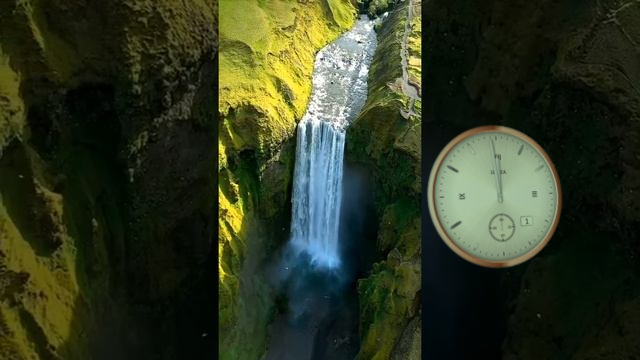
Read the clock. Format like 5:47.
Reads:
11:59
